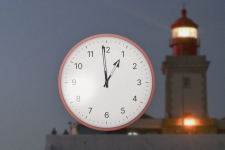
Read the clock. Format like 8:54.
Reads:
12:59
